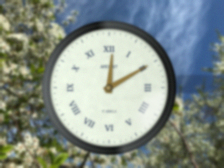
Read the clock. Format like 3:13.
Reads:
12:10
